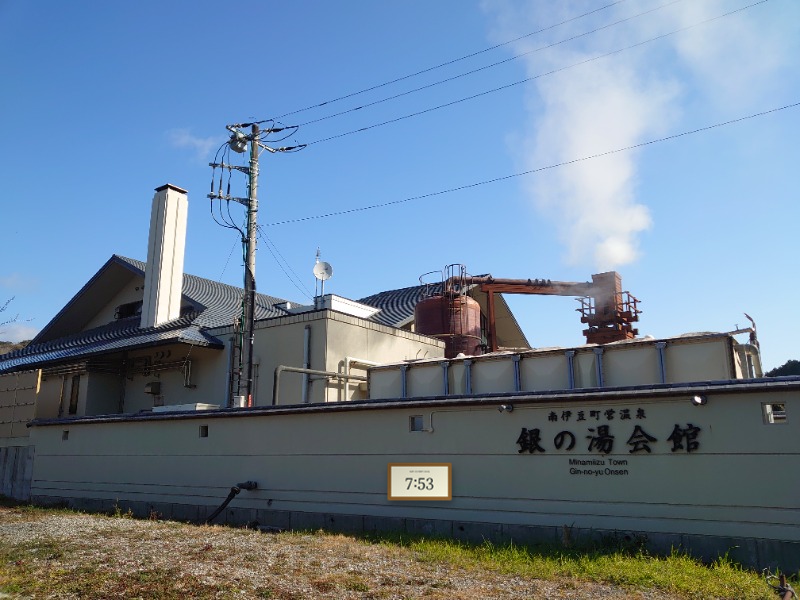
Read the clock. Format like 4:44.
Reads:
7:53
